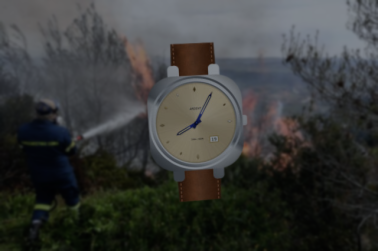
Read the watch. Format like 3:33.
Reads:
8:05
